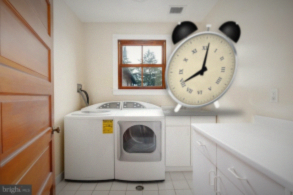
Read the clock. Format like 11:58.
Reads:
8:01
